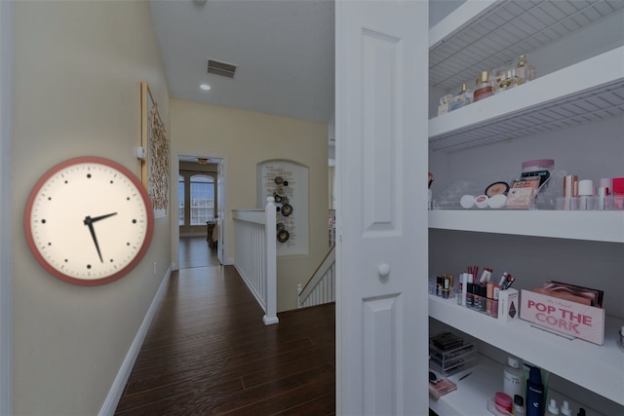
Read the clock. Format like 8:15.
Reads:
2:27
